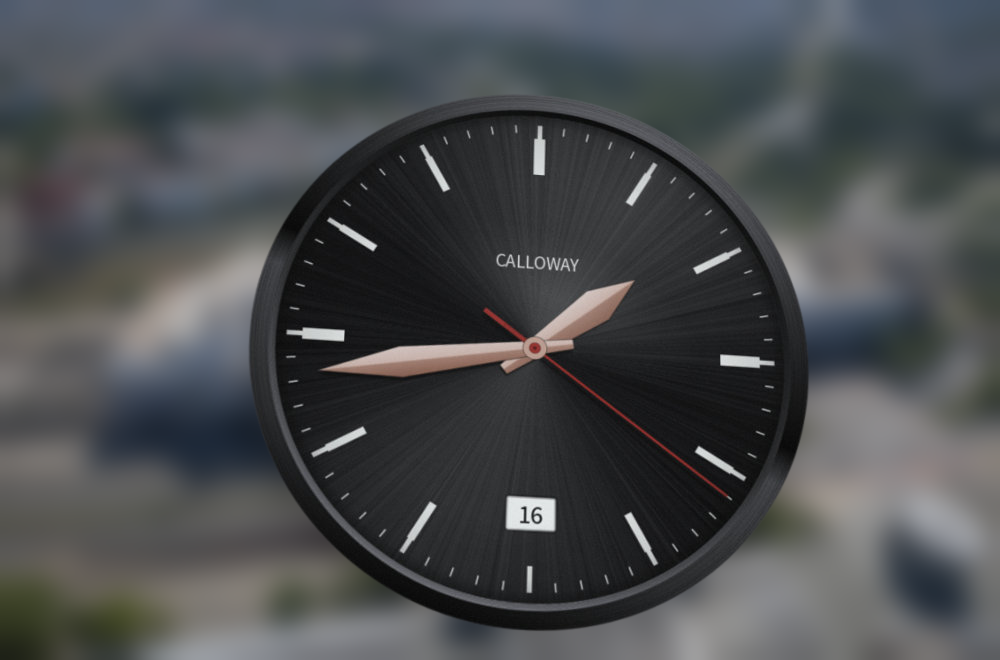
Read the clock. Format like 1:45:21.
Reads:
1:43:21
